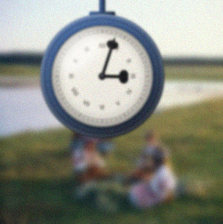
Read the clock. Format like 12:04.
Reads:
3:03
